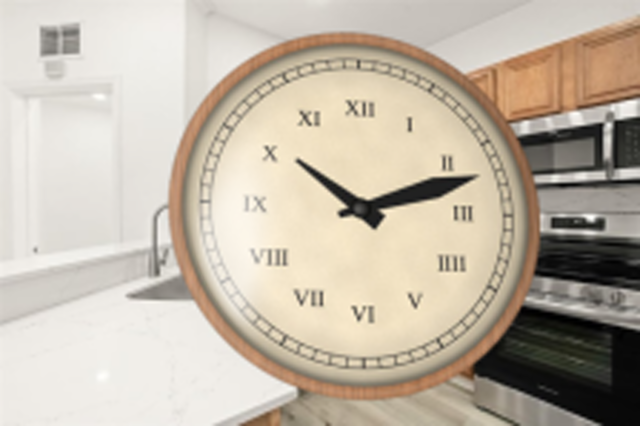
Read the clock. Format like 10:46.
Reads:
10:12
